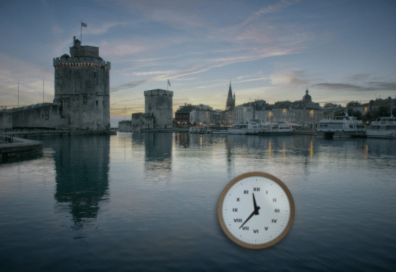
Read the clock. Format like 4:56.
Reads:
11:37
